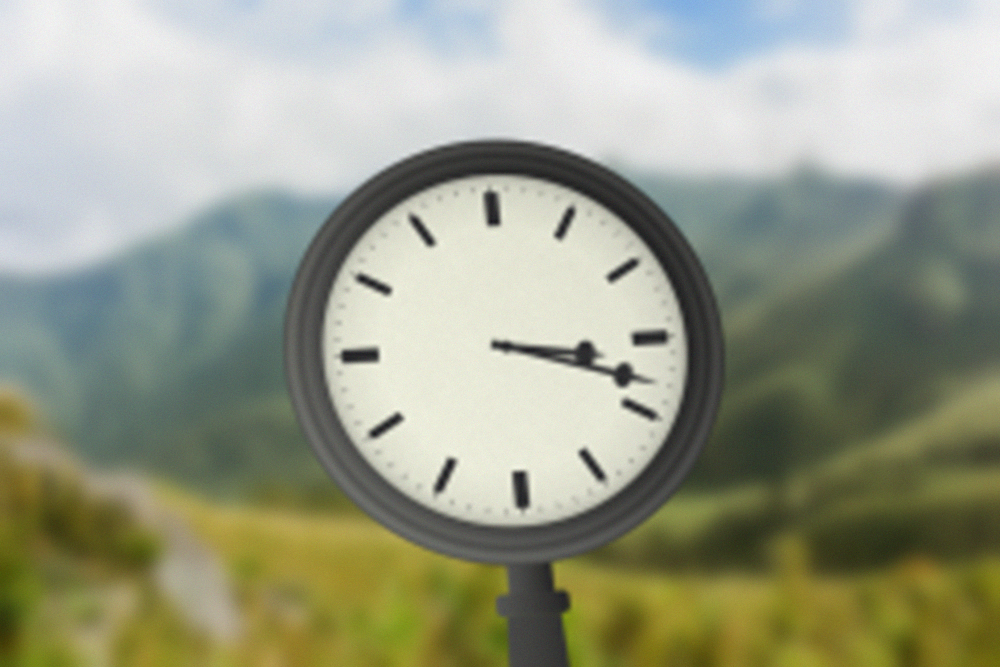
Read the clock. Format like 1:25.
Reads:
3:18
